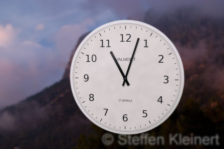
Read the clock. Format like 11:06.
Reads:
11:03
